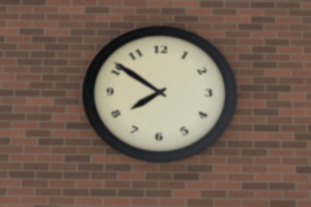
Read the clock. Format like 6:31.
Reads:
7:51
